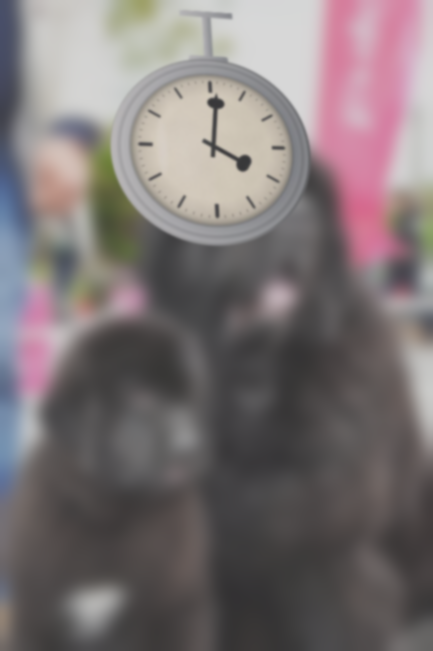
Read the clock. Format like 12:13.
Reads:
4:01
